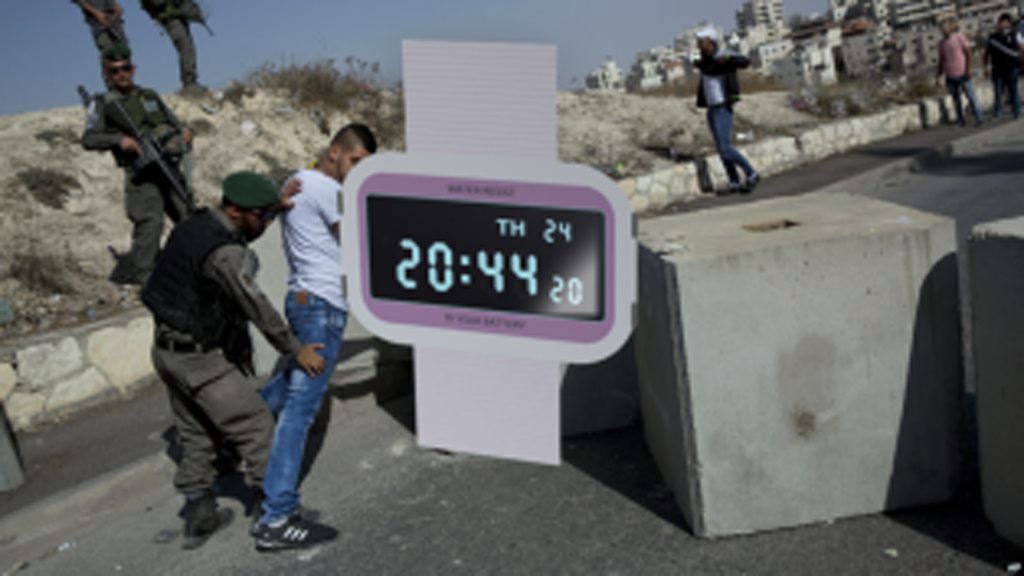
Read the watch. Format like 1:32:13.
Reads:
20:44:20
